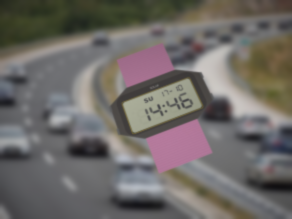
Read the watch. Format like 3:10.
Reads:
14:46
